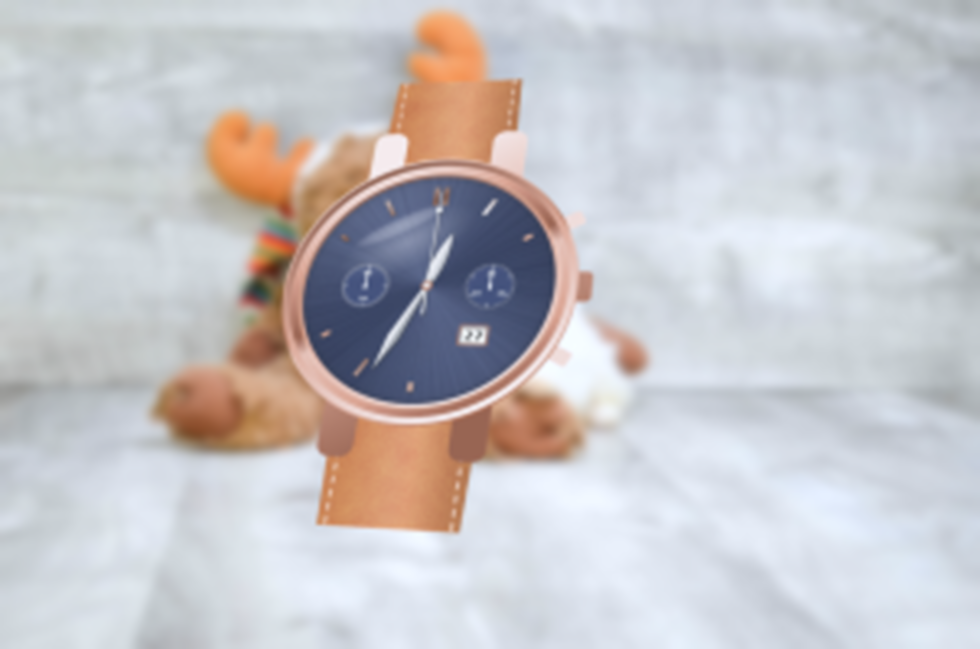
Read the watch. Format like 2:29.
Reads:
12:34
